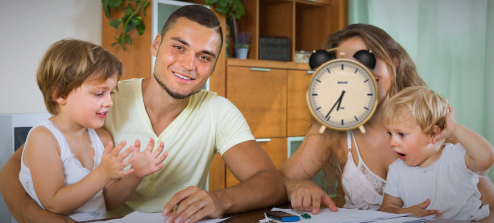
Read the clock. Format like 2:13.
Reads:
6:36
